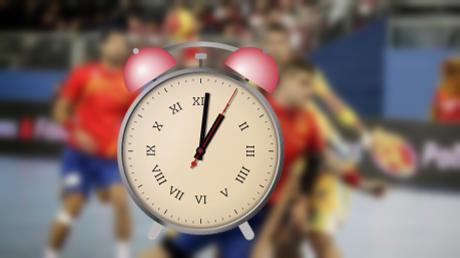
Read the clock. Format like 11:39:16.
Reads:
1:01:05
